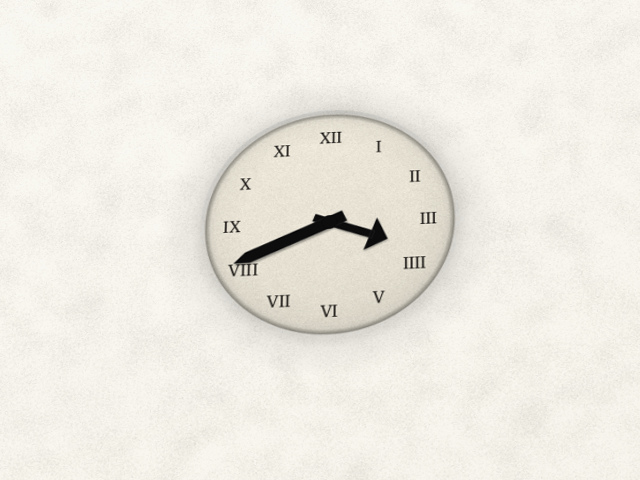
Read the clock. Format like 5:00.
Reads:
3:41
